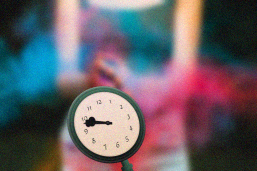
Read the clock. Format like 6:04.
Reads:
9:48
